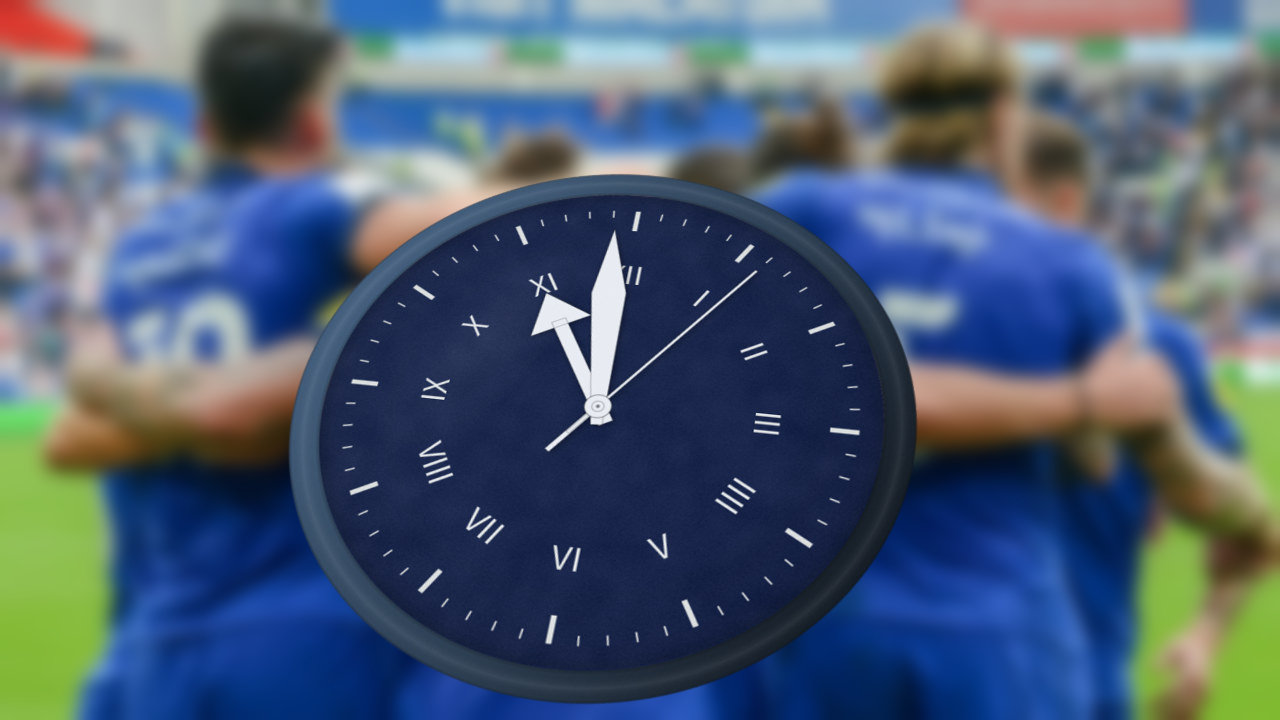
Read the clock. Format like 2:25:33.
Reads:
10:59:06
